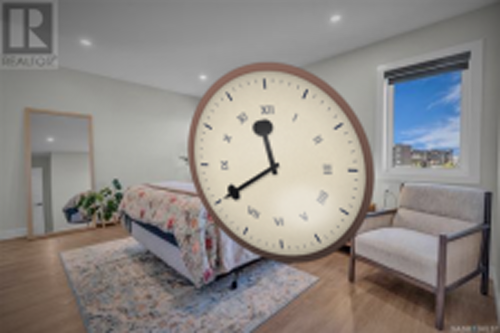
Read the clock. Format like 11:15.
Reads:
11:40
